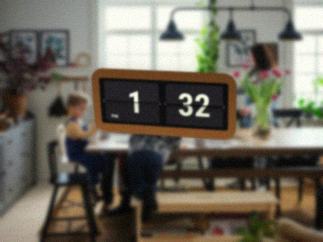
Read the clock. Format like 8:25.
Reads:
1:32
